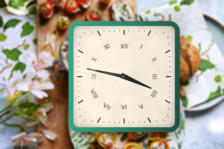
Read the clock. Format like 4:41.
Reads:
3:47
